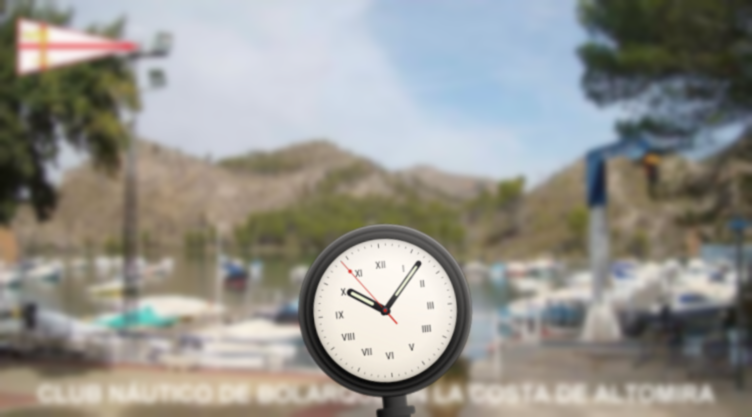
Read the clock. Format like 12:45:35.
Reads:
10:06:54
